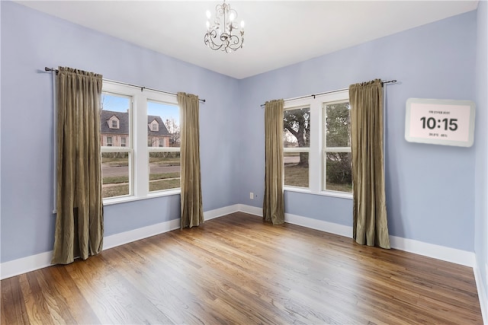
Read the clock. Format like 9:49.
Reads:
10:15
